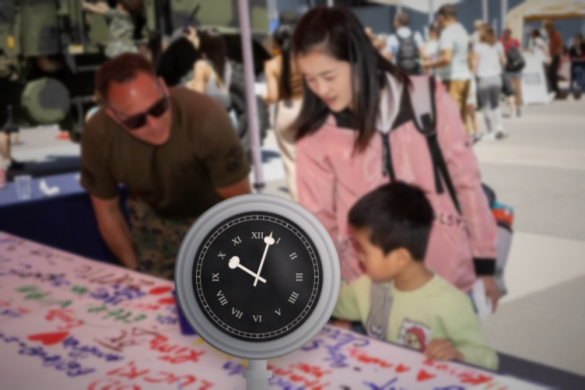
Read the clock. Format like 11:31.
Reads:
10:03
